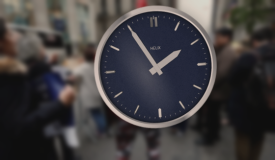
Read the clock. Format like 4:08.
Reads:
1:55
